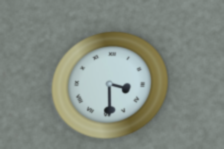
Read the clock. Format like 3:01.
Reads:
3:29
